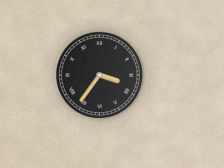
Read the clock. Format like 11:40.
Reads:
3:36
